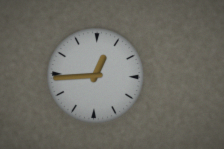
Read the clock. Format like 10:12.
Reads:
12:44
